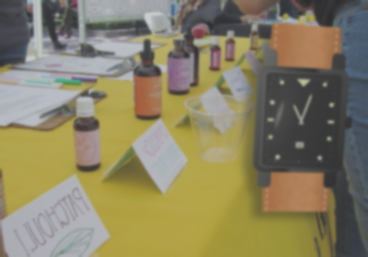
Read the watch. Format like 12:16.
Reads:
11:03
